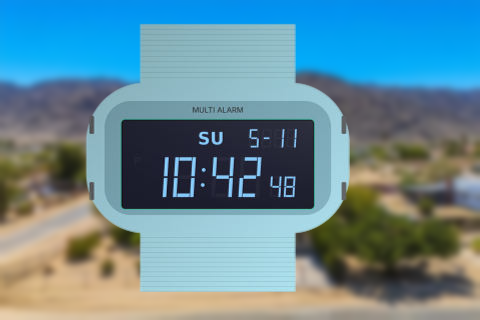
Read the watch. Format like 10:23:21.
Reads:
10:42:48
